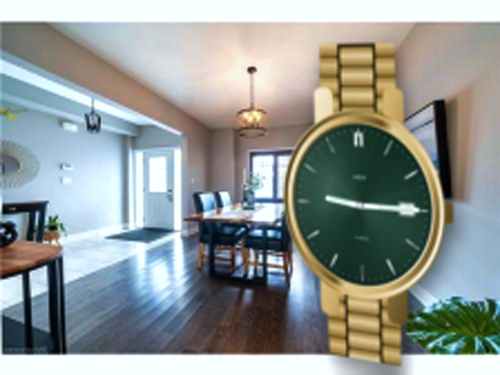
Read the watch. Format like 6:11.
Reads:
9:15
